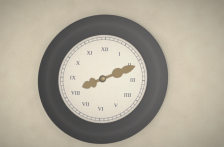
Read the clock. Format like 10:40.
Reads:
8:11
